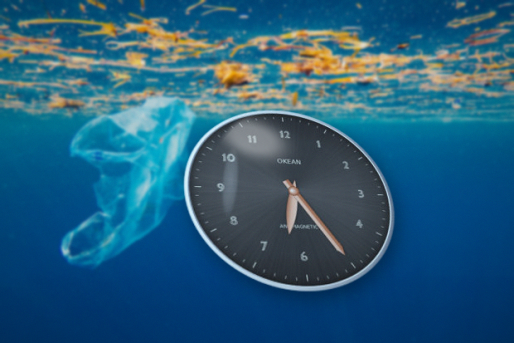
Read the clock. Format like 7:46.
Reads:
6:25
